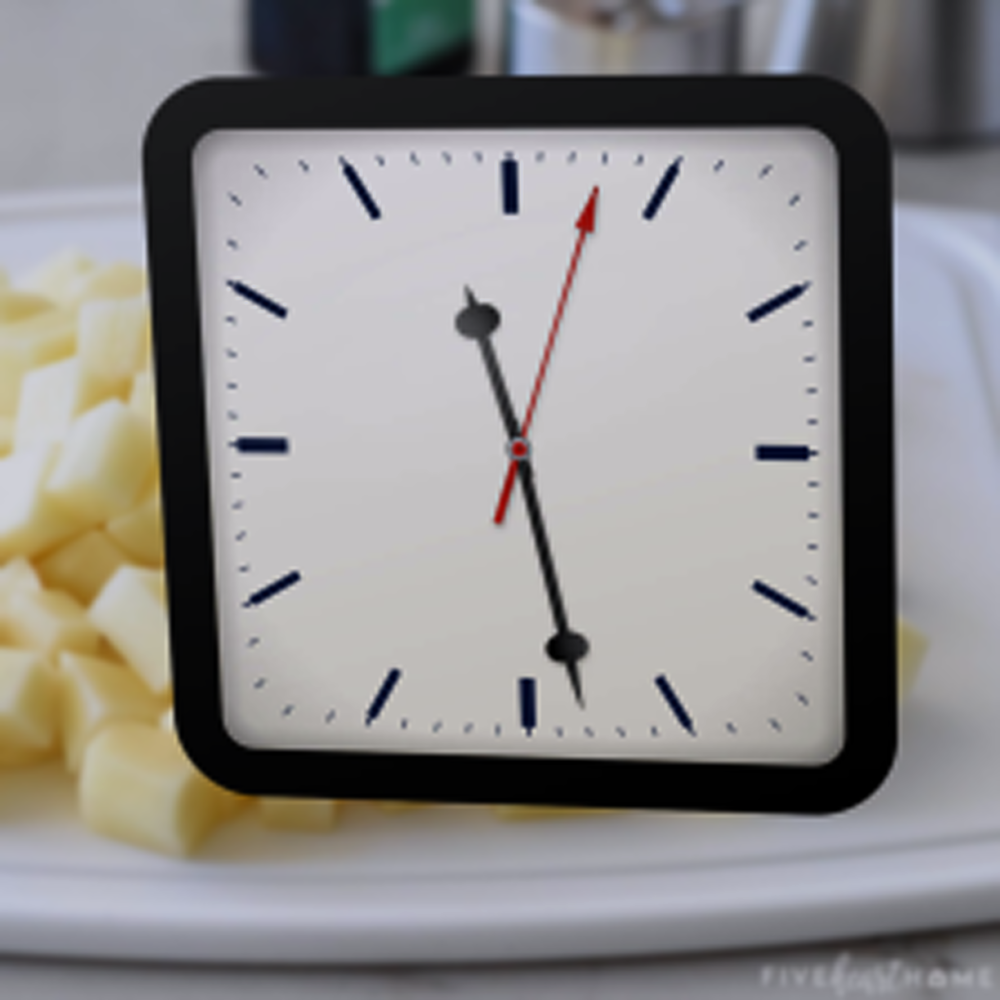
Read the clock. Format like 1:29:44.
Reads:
11:28:03
